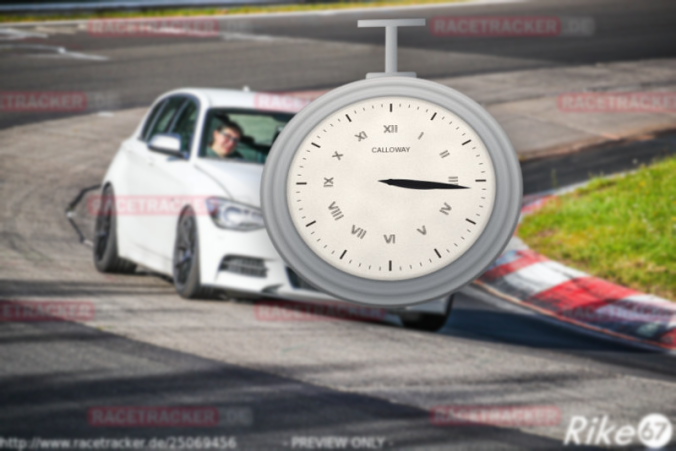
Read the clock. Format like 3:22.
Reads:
3:16
